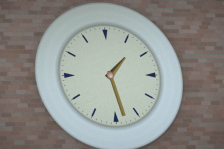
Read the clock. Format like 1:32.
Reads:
1:28
